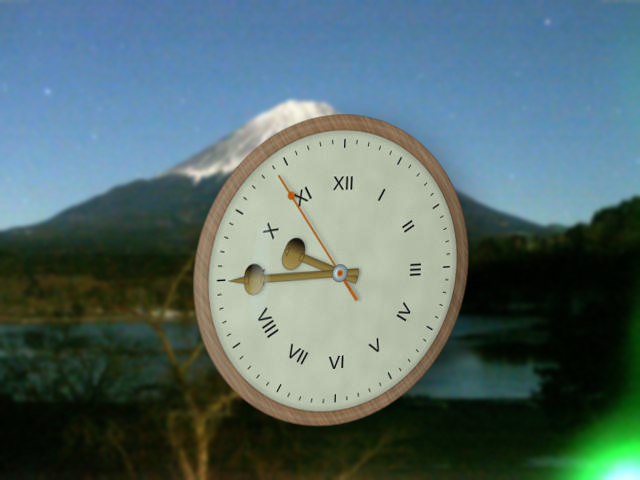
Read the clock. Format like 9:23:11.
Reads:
9:44:54
